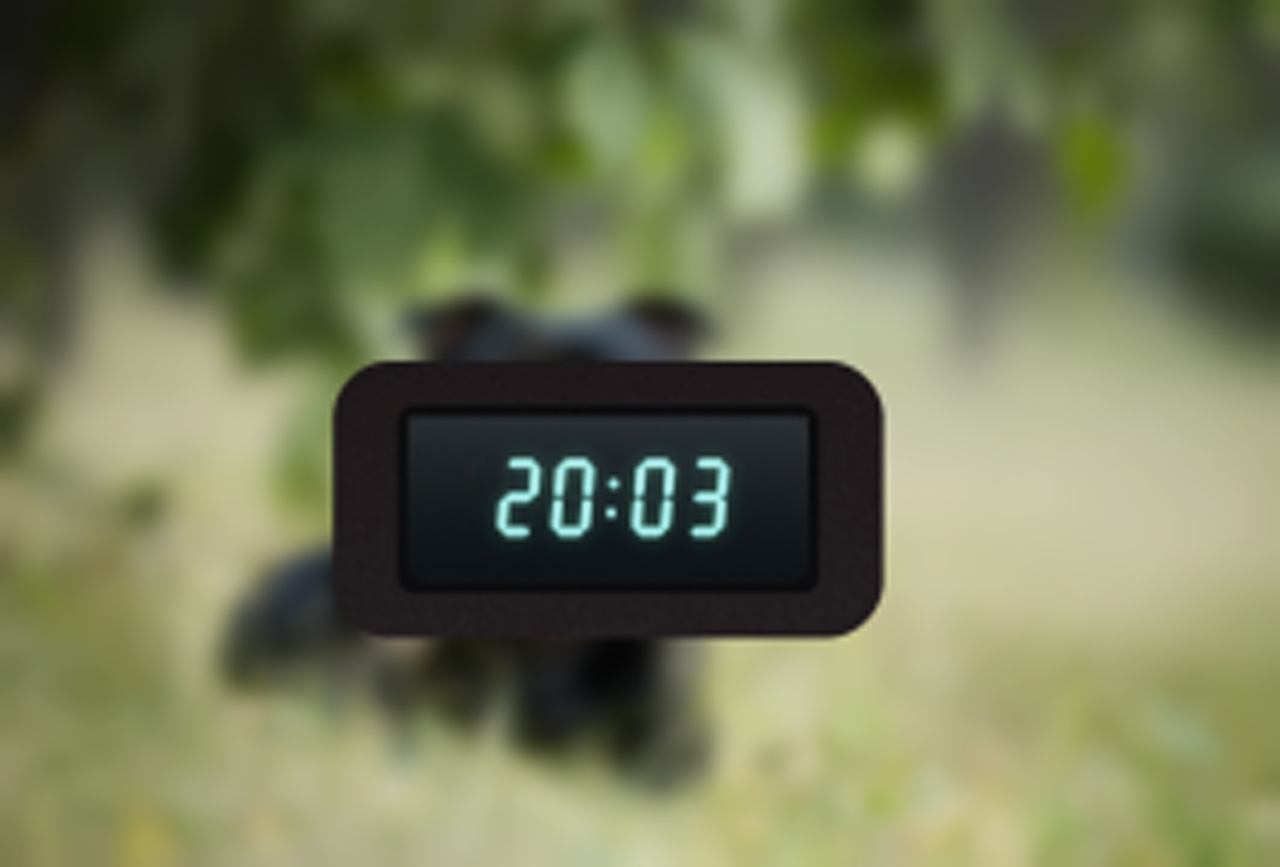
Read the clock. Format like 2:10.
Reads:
20:03
